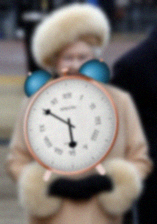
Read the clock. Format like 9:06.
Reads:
5:51
